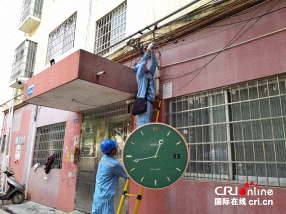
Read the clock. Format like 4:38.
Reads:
12:43
